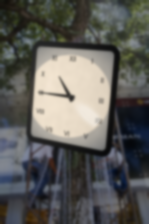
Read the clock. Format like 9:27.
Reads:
10:45
